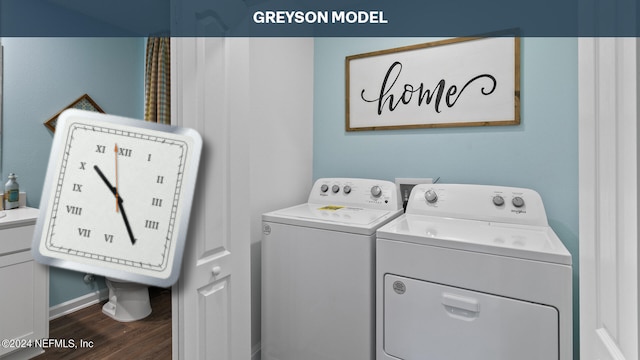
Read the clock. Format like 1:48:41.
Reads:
10:24:58
